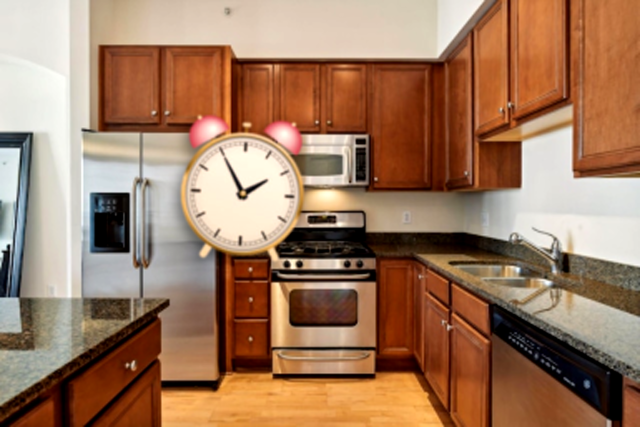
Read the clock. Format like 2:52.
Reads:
1:55
